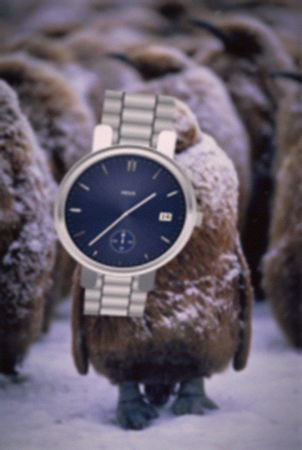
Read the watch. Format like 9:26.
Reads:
1:37
